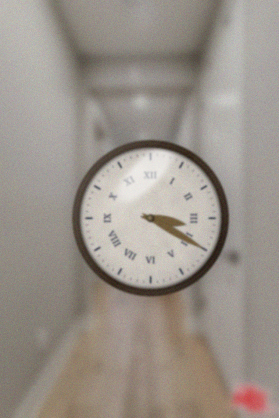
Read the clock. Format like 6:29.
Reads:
3:20
